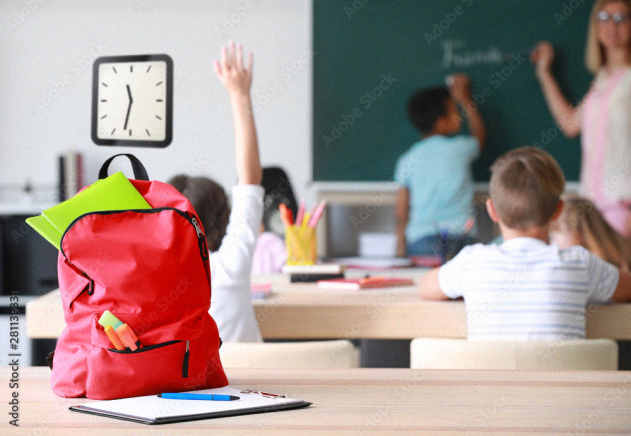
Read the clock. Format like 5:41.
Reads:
11:32
